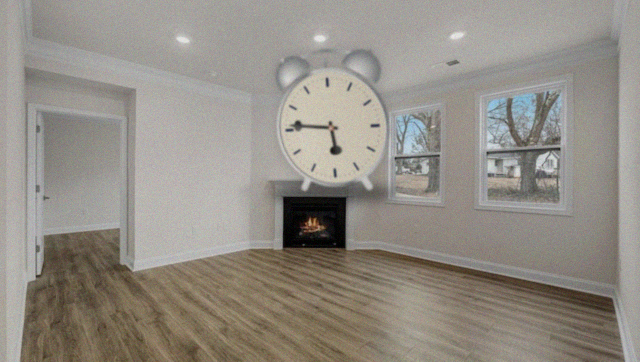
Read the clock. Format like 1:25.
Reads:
5:46
